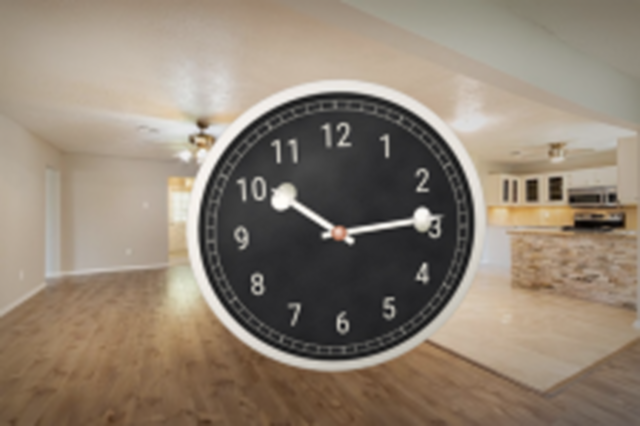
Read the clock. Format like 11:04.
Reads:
10:14
